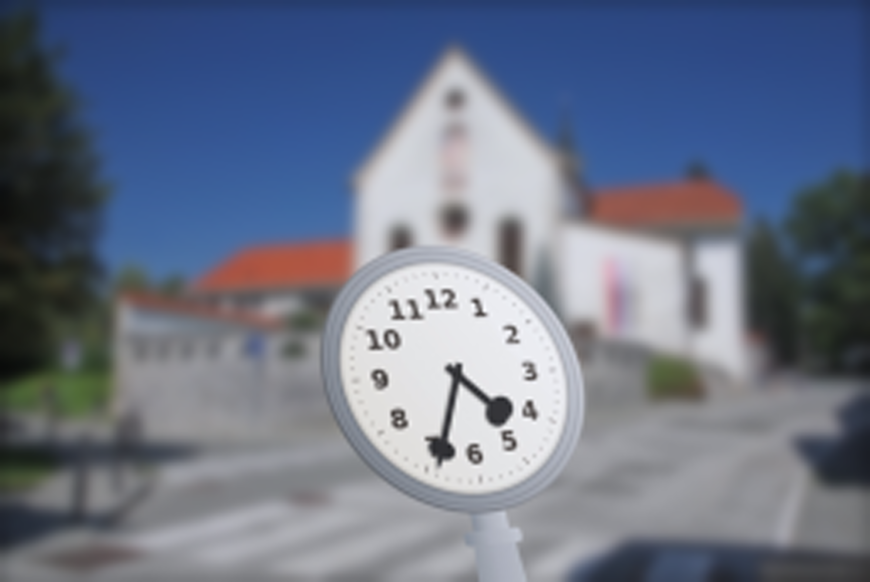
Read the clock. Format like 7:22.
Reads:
4:34
